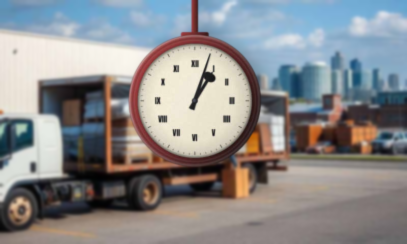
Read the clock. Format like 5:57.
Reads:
1:03
